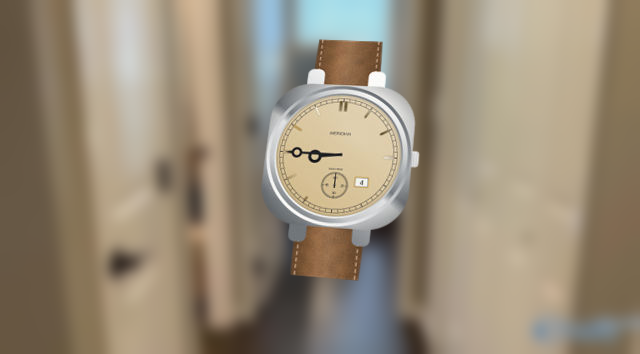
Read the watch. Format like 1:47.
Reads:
8:45
